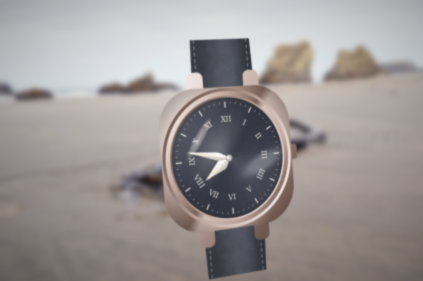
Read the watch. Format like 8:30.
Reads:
7:47
